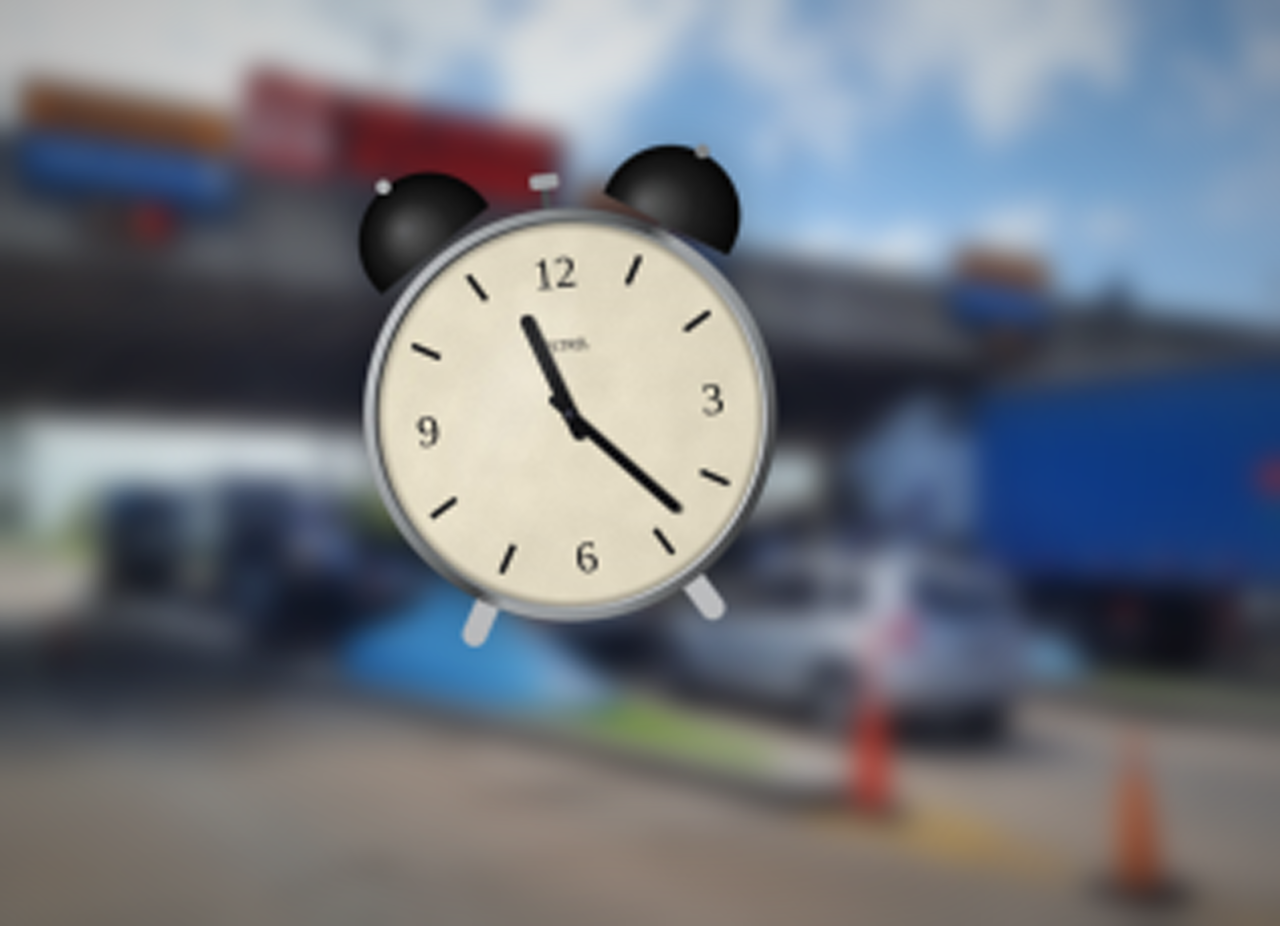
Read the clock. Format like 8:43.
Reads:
11:23
